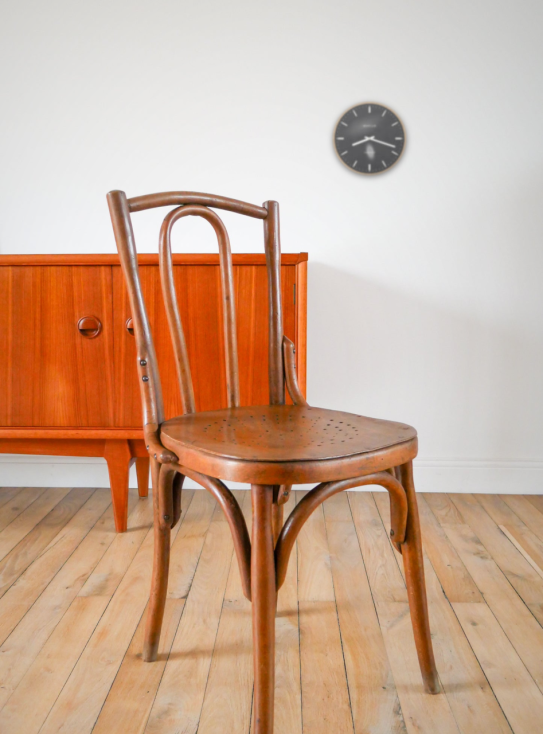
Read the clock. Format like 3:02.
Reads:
8:18
